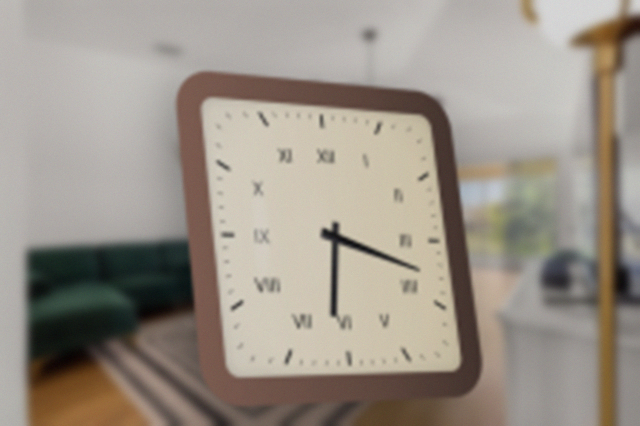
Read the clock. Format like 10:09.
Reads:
6:18
